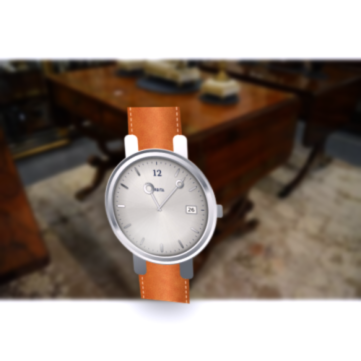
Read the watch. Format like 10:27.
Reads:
11:07
